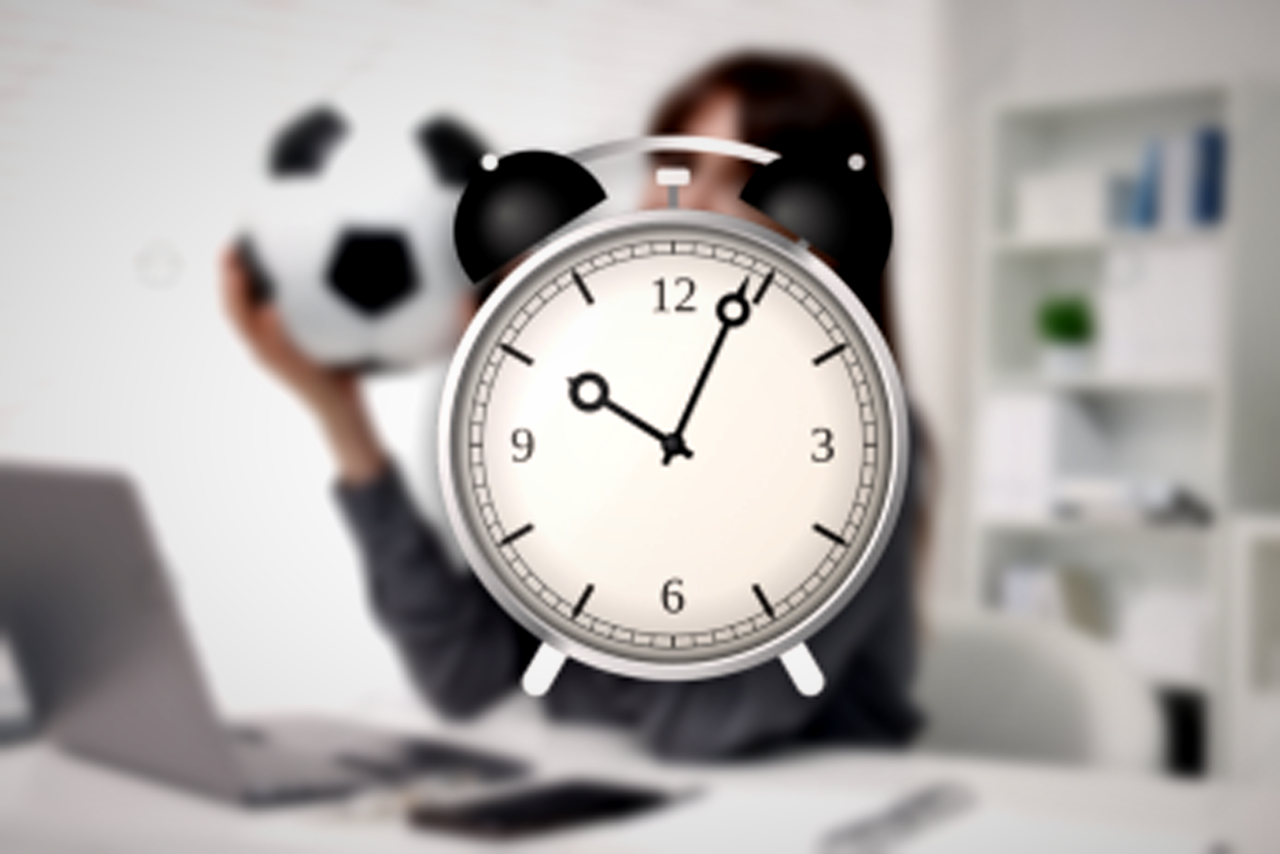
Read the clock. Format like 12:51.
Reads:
10:04
